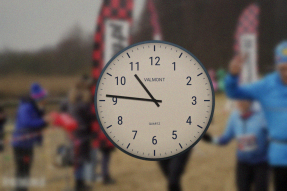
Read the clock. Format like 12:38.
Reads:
10:46
